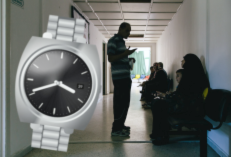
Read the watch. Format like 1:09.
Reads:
3:41
